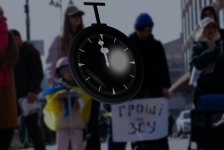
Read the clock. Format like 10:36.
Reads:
11:59
